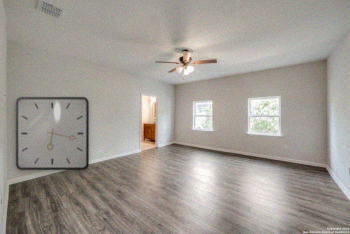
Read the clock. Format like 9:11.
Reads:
6:17
